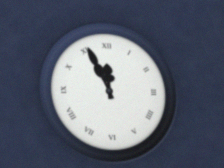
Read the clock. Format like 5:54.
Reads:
11:56
